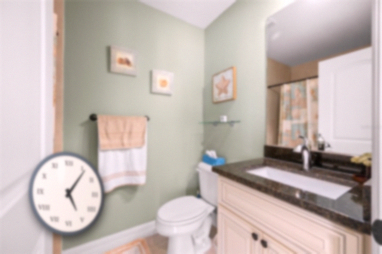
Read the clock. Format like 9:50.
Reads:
5:06
